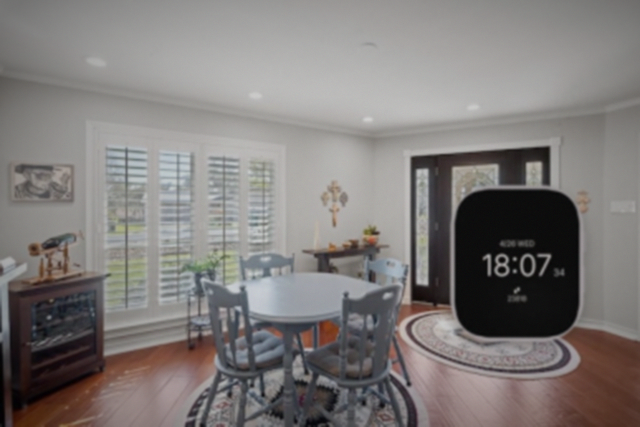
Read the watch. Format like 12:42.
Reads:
18:07
